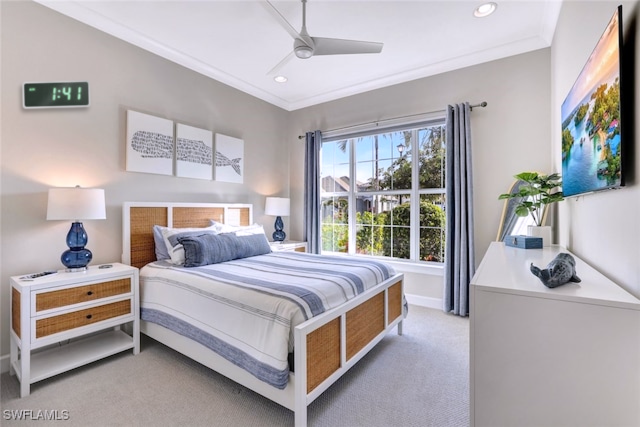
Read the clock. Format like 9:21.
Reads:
1:41
